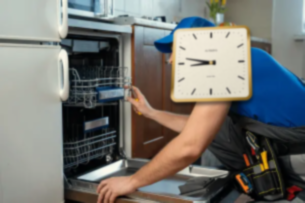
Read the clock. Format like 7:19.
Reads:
8:47
